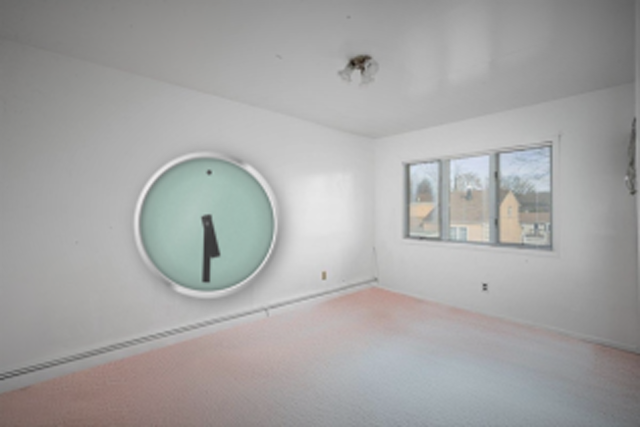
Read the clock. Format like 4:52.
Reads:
5:30
